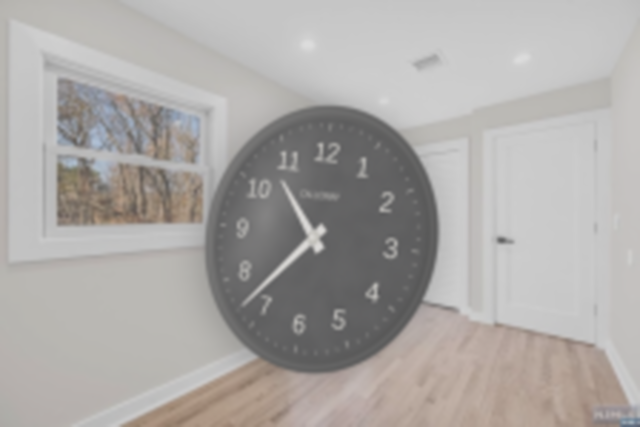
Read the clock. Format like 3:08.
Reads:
10:37
